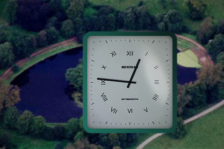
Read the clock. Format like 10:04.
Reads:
12:46
